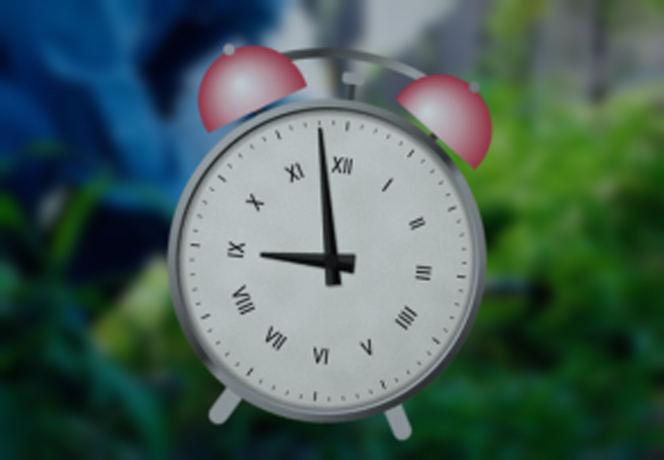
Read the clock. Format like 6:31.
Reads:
8:58
